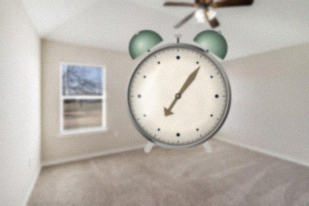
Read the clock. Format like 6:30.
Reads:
7:06
